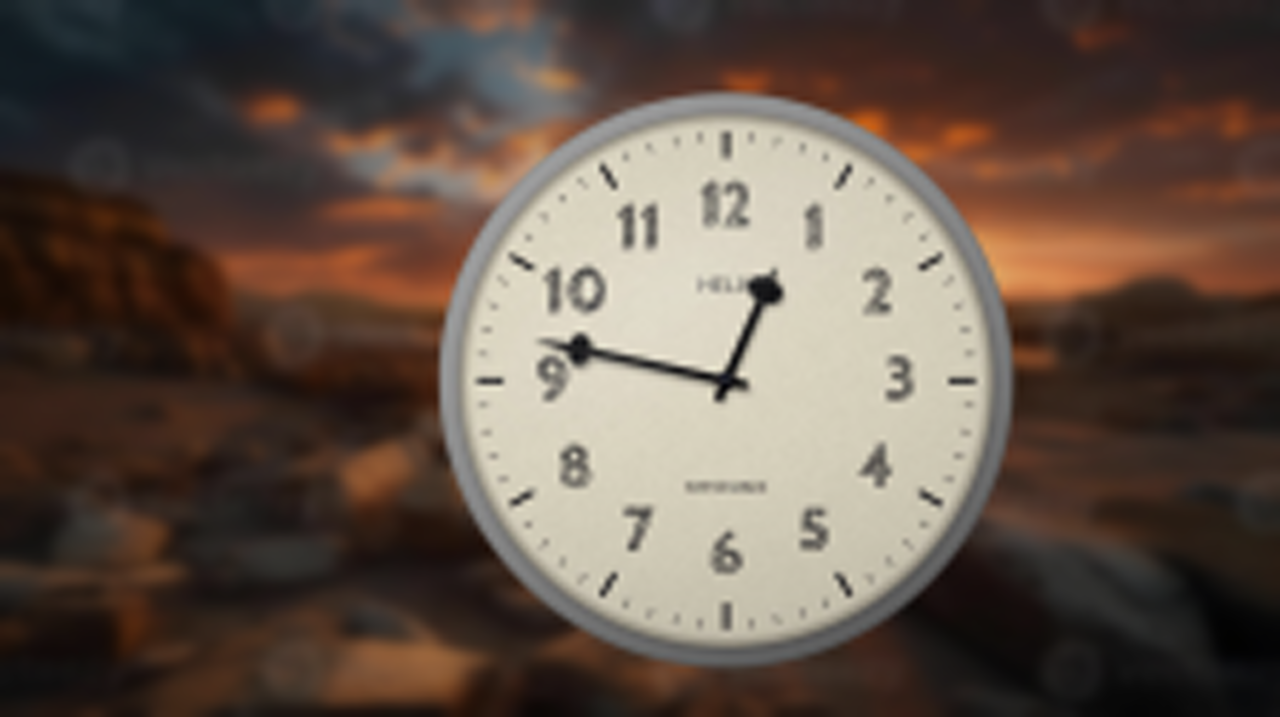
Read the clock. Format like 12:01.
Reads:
12:47
